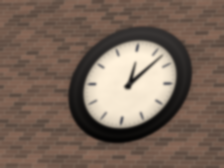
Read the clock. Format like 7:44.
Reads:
12:07
